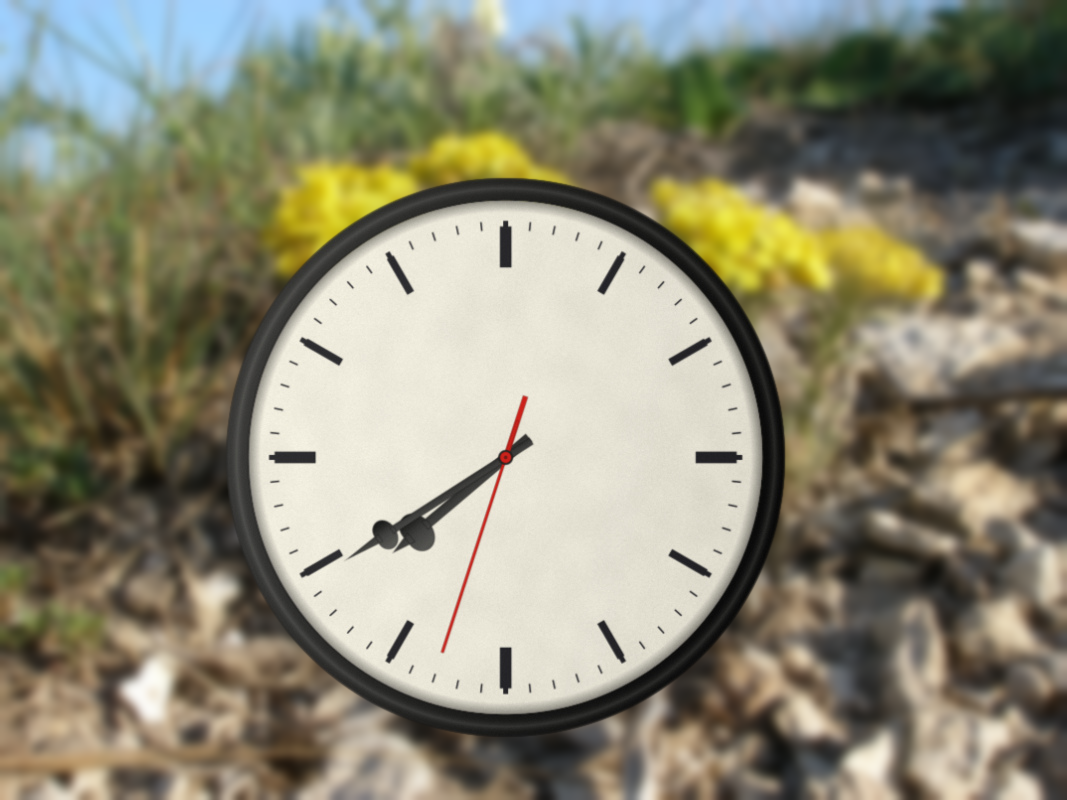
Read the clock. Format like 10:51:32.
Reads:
7:39:33
